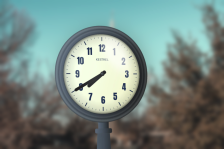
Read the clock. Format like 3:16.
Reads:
7:40
